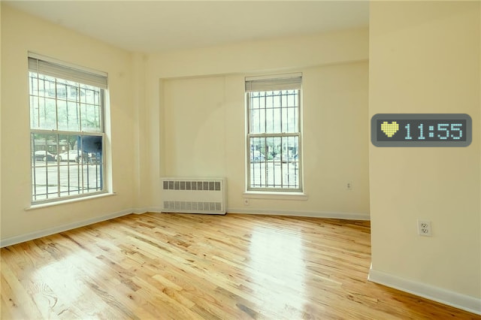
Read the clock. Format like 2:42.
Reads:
11:55
